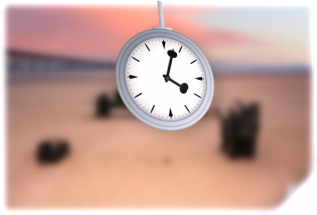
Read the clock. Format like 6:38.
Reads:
4:03
